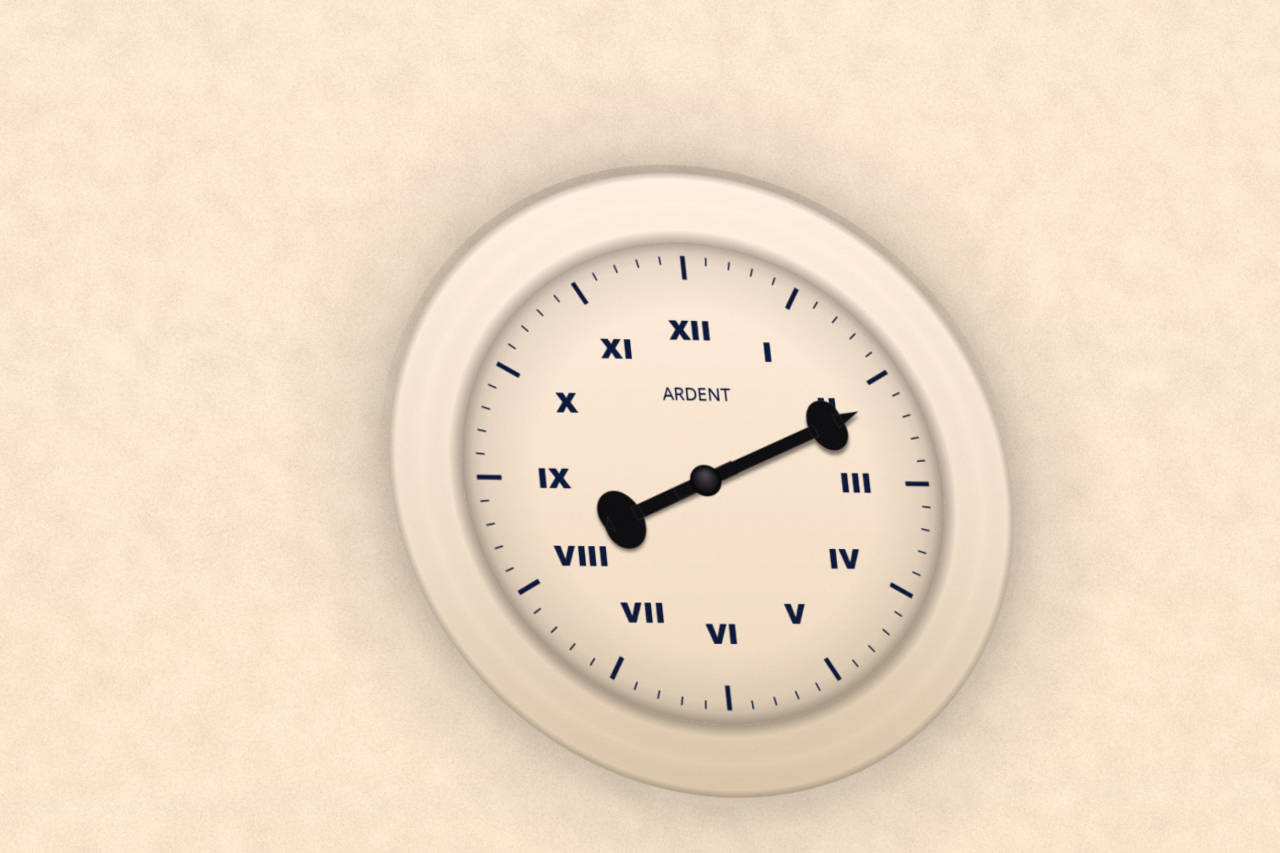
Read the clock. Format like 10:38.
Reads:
8:11
